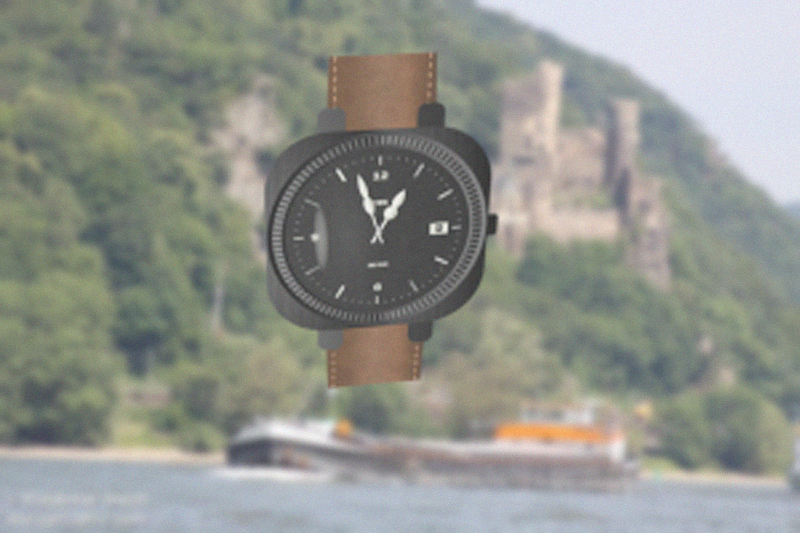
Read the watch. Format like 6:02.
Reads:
12:57
